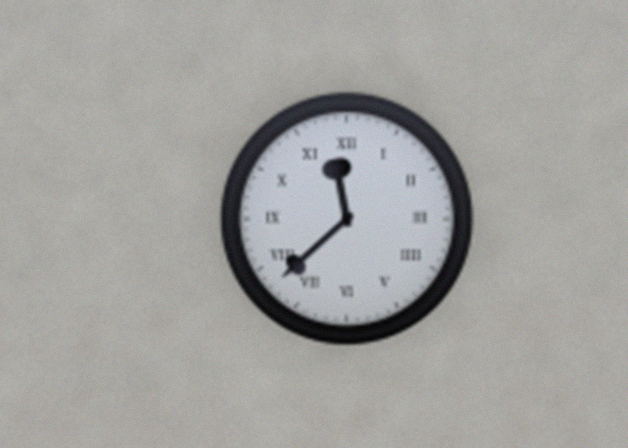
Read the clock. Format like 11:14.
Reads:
11:38
